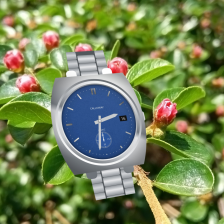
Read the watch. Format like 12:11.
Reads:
2:32
